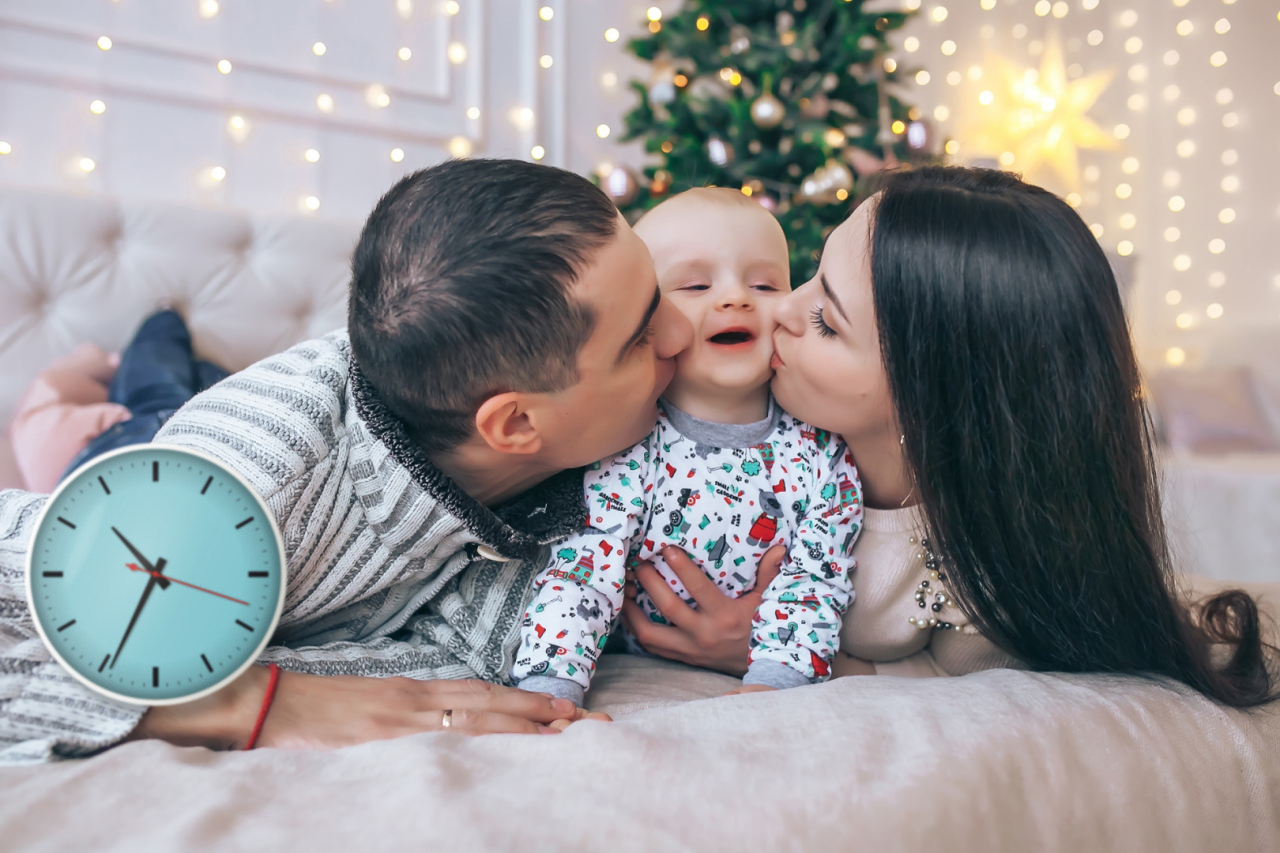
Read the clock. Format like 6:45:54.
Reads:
10:34:18
